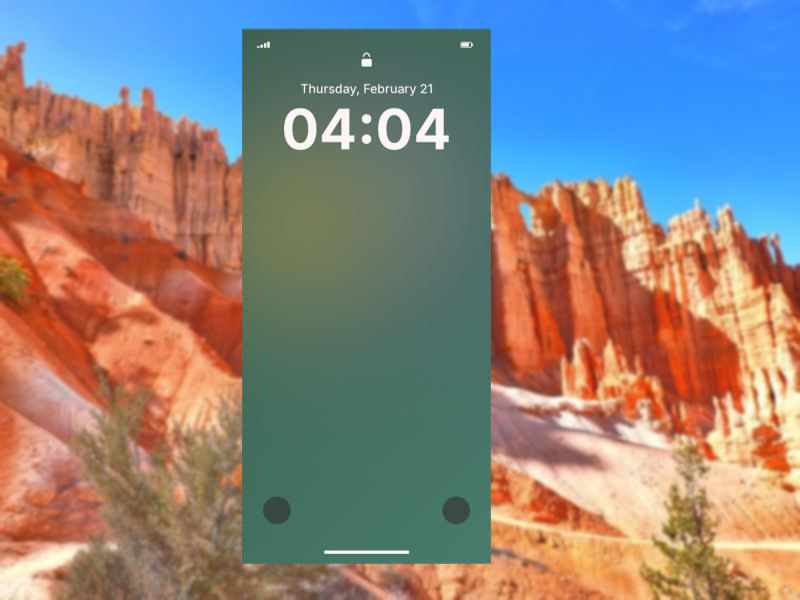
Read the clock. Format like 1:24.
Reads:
4:04
